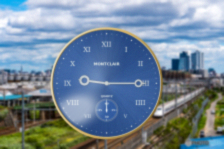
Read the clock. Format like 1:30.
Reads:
9:15
